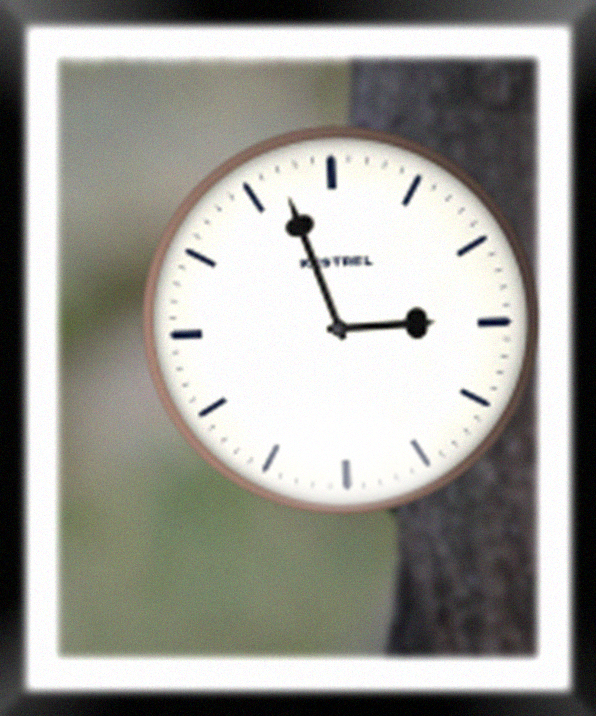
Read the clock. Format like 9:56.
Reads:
2:57
